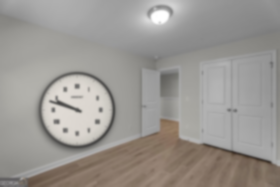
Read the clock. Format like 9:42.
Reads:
9:48
